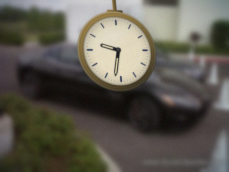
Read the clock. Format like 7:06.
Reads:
9:32
